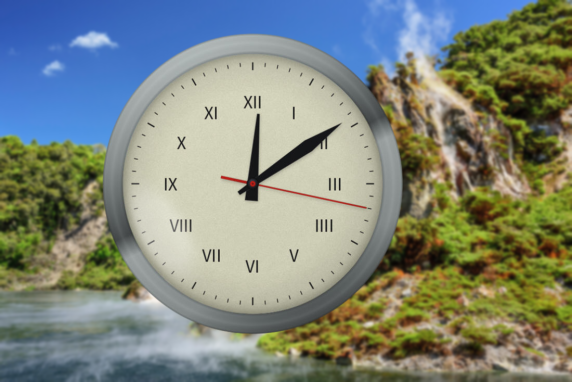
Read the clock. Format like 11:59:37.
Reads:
12:09:17
